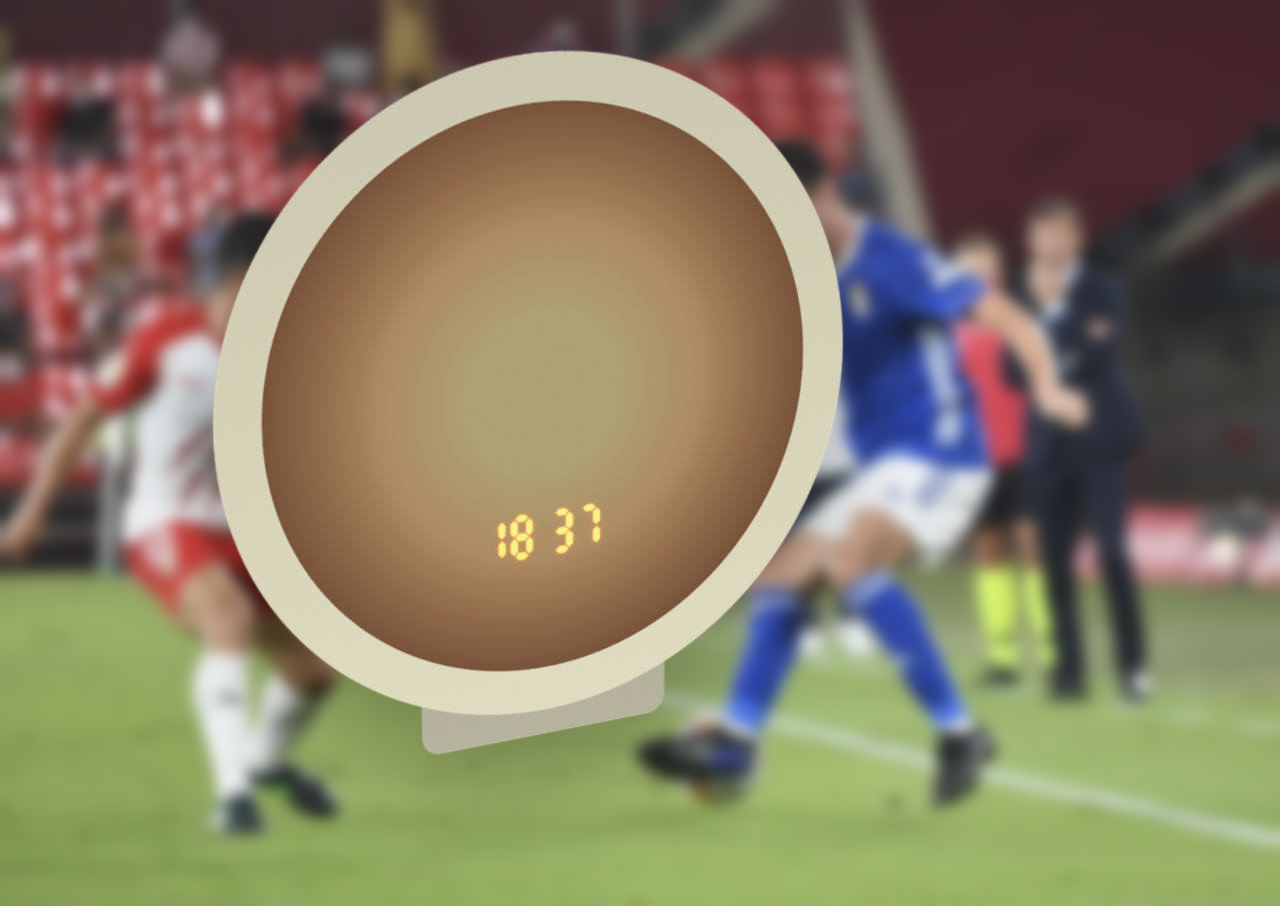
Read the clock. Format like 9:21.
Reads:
18:37
